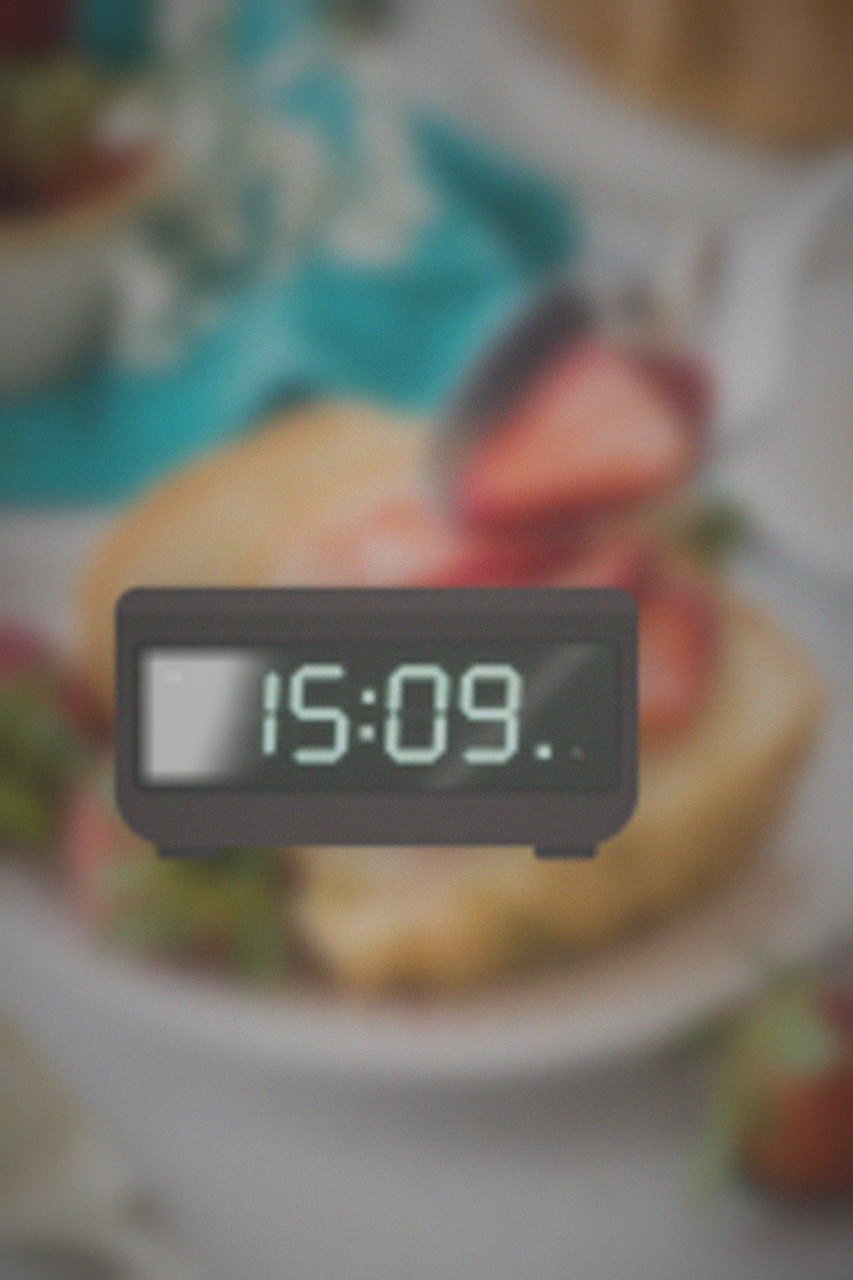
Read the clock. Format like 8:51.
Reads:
15:09
